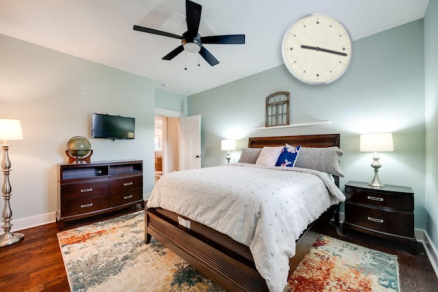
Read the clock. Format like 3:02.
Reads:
9:17
